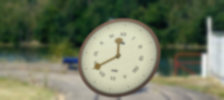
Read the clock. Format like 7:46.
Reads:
11:39
